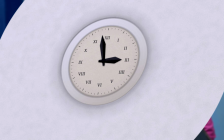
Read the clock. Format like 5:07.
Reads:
2:58
